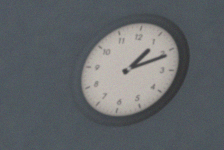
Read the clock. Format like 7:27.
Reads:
1:11
